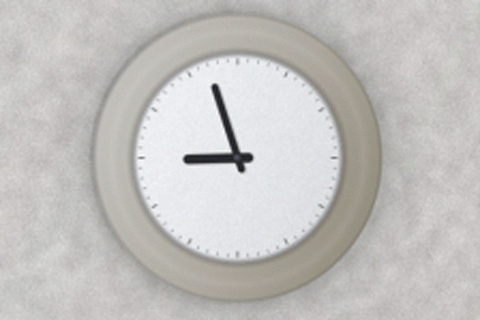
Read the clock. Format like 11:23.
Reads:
8:57
